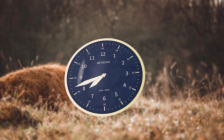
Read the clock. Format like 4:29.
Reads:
7:42
